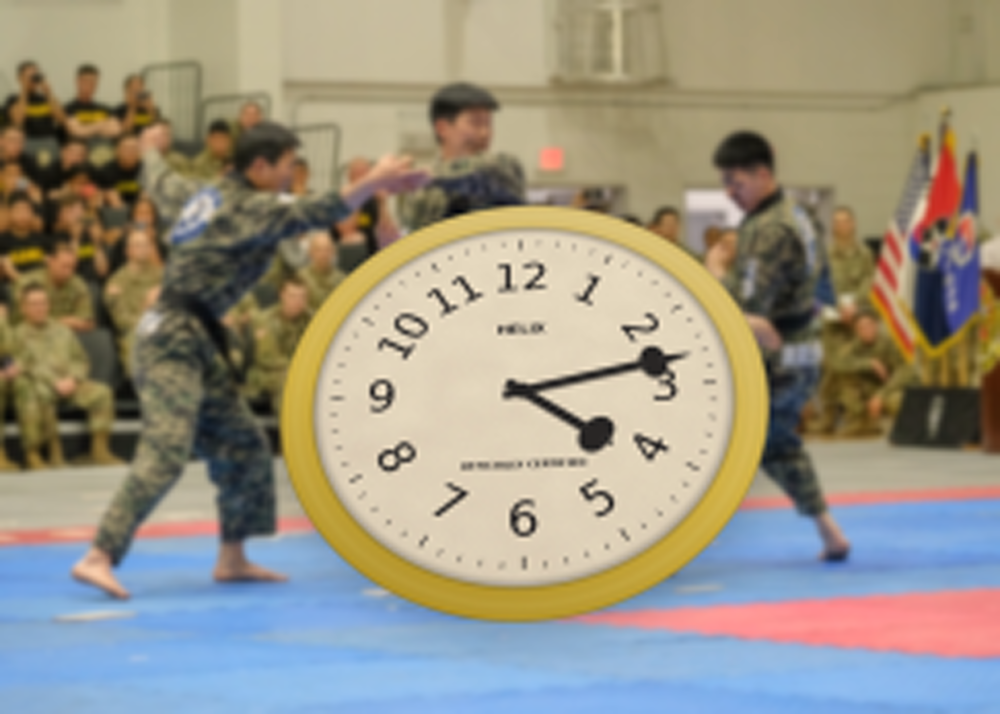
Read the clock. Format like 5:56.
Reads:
4:13
